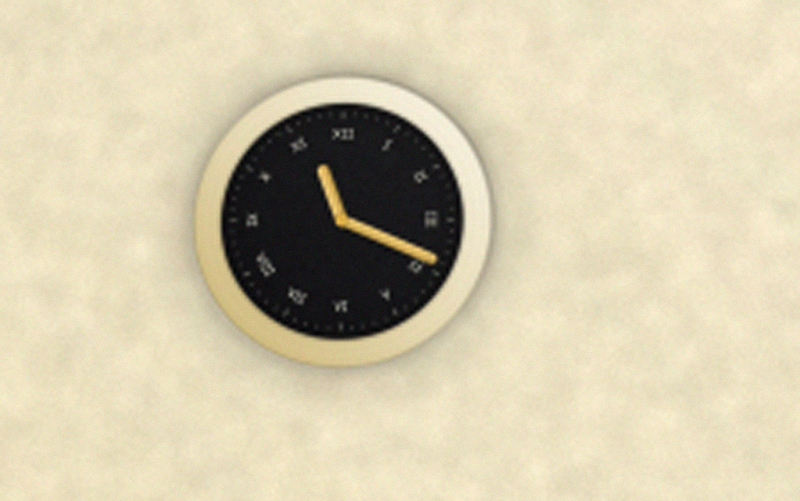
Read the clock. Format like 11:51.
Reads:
11:19
